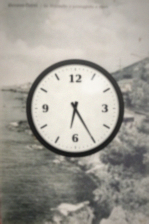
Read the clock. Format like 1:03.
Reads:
6:25
